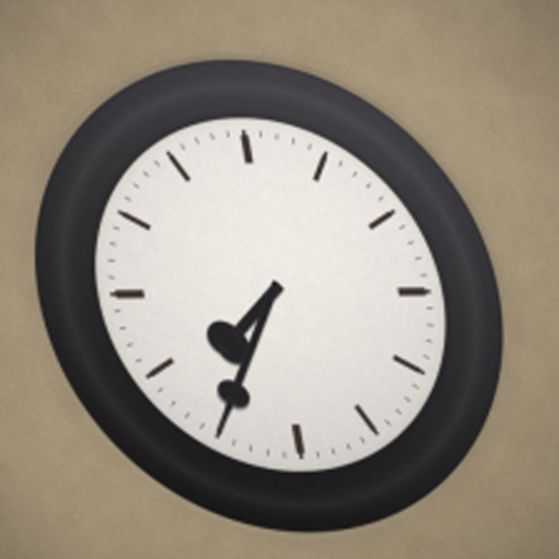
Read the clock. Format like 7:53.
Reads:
7:35
